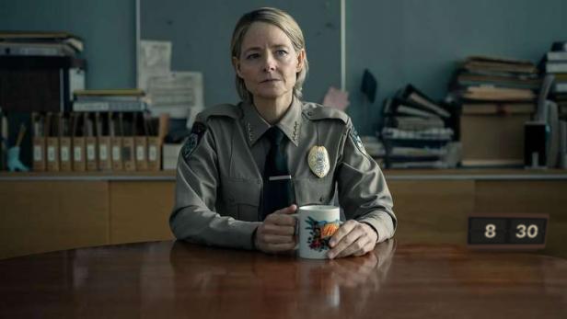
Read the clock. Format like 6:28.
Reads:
8:30
